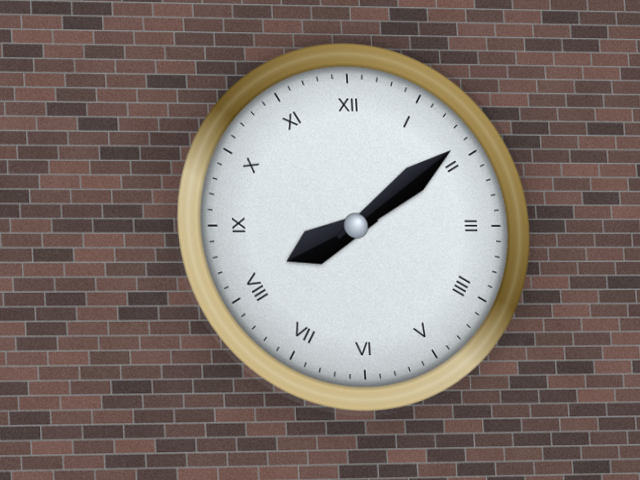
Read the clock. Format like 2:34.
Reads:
8:09
